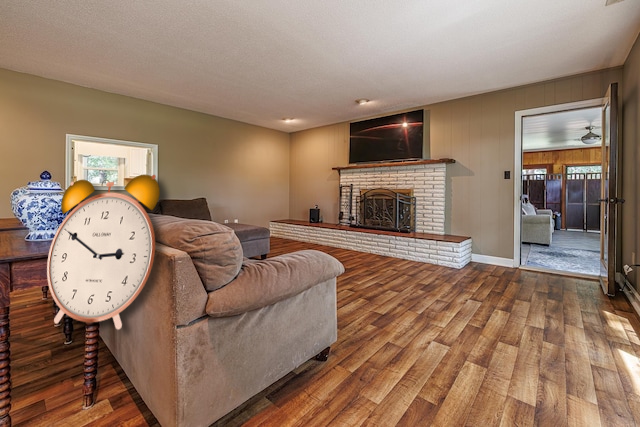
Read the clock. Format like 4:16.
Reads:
2:50
